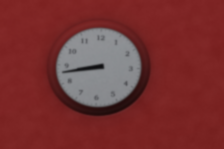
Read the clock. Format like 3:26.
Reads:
8:43
